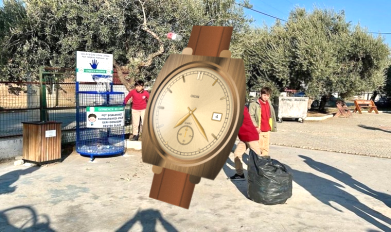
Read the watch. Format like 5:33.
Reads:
7:22
